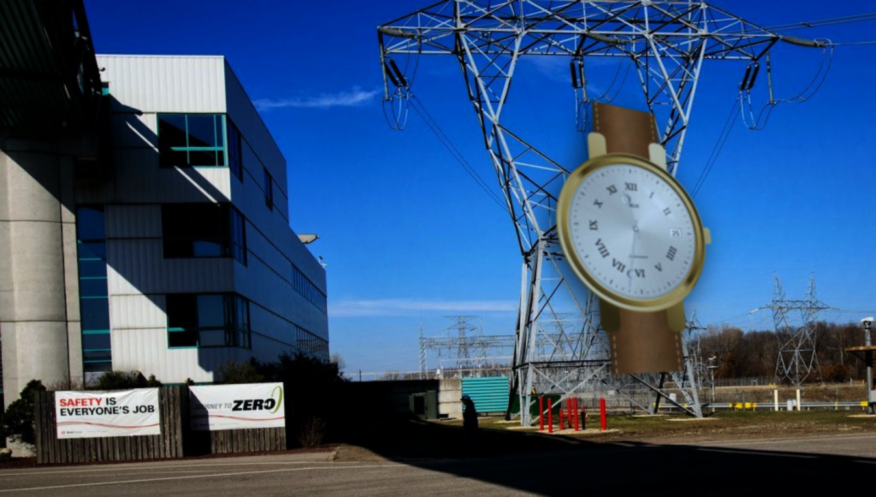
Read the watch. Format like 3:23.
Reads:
11:32
